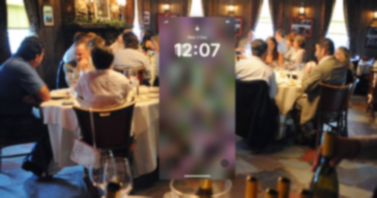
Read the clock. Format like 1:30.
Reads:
12:07
